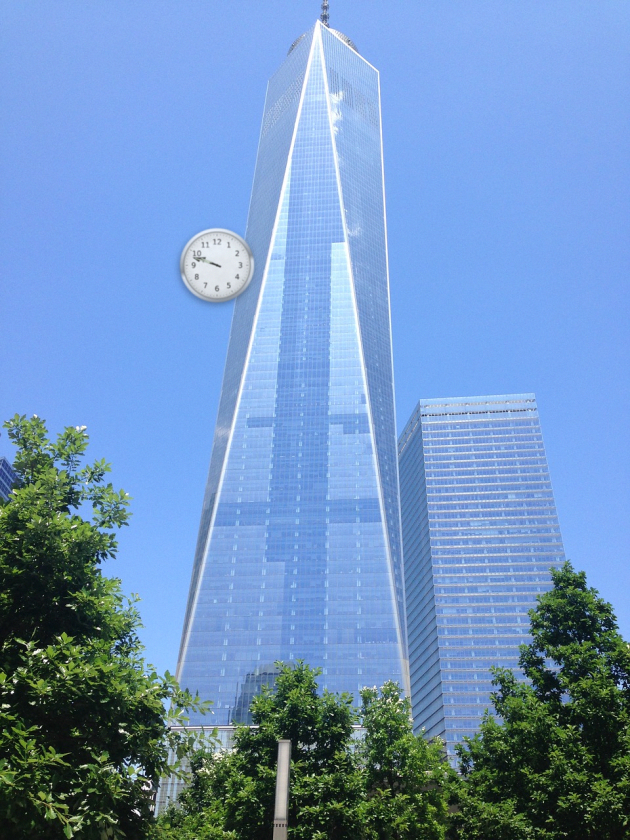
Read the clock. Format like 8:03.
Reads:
9:48
